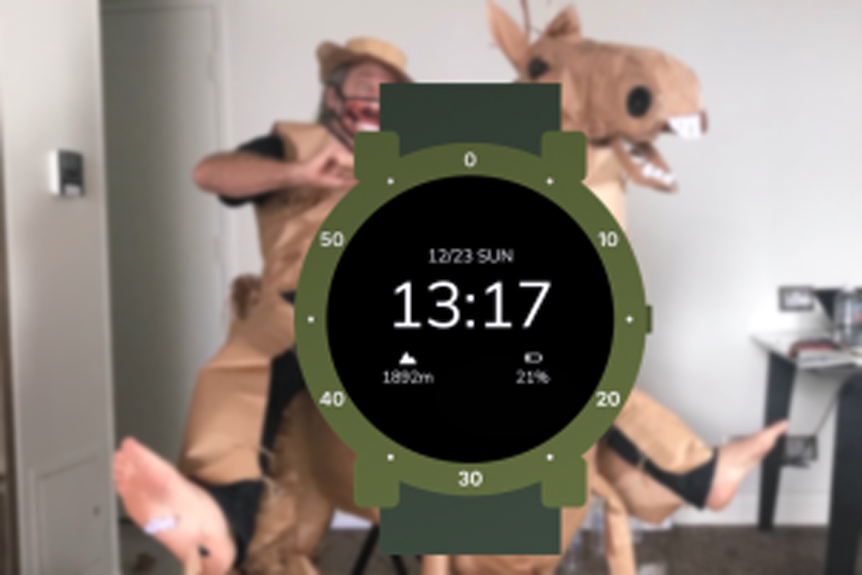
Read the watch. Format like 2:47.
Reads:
13:17
